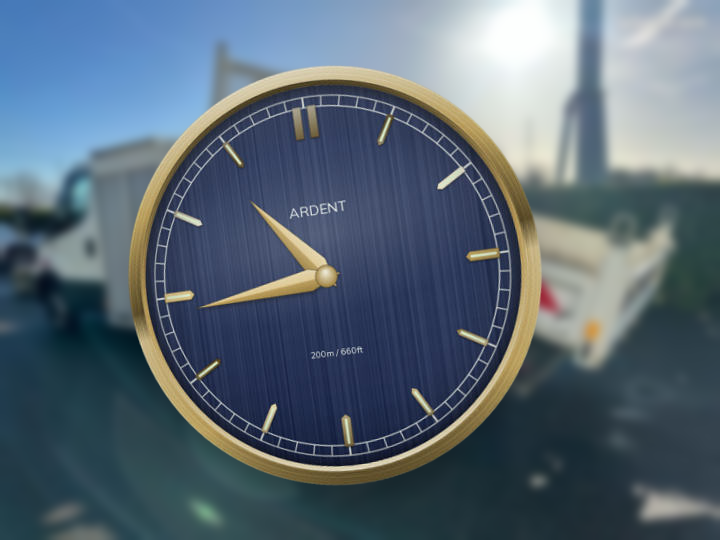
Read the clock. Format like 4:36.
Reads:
10:44
